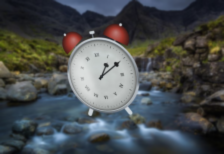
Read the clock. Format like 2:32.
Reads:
1:10
